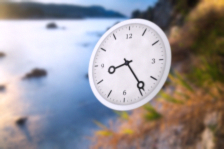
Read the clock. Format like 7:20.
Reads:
8:24
